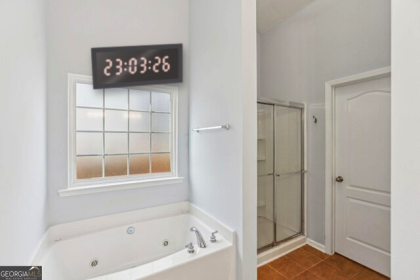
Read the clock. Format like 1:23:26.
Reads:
23:03:26
